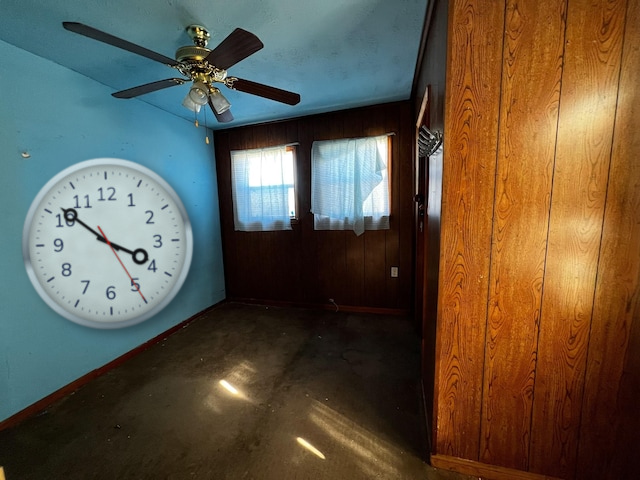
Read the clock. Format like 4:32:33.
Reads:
3:51:25
